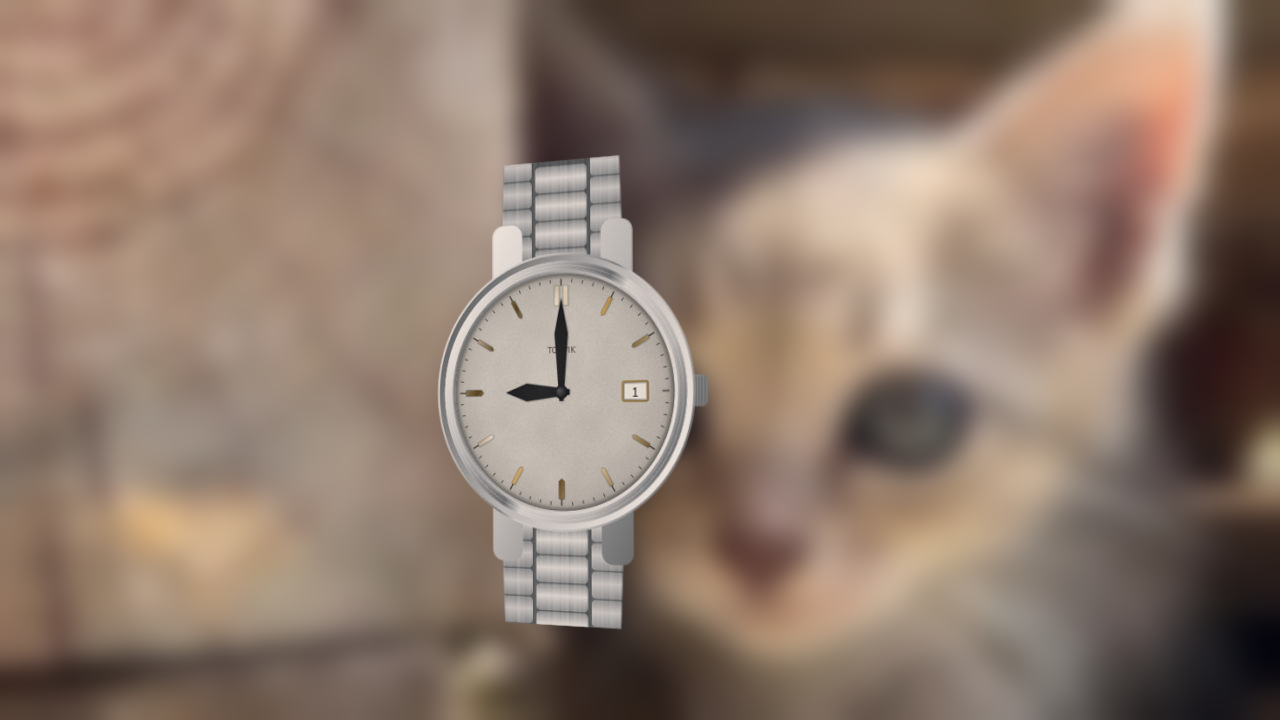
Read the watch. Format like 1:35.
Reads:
9:00
